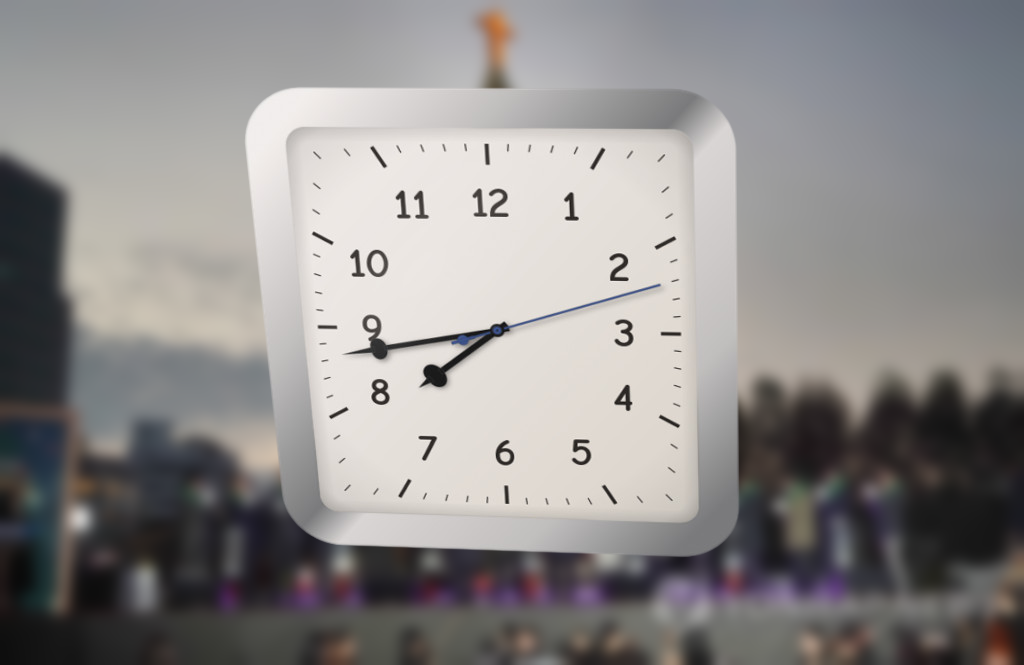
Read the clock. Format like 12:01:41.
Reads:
7:43:12
